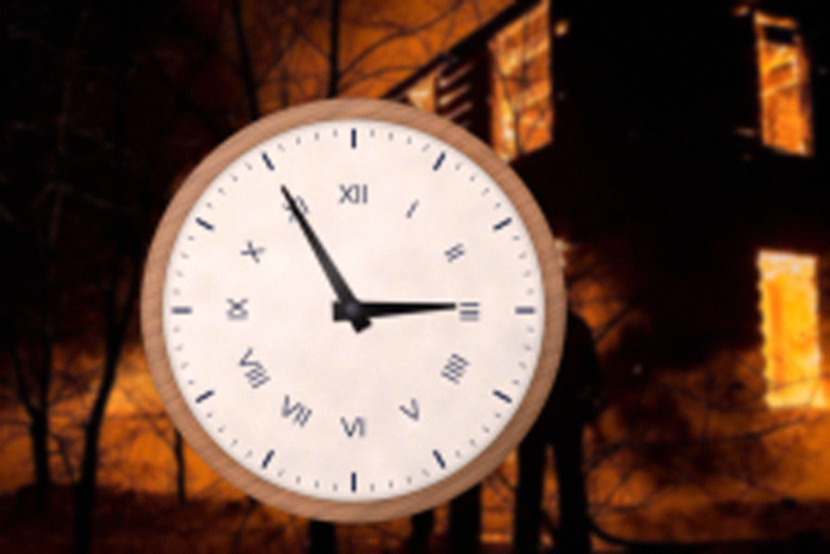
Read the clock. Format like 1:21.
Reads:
2:55
